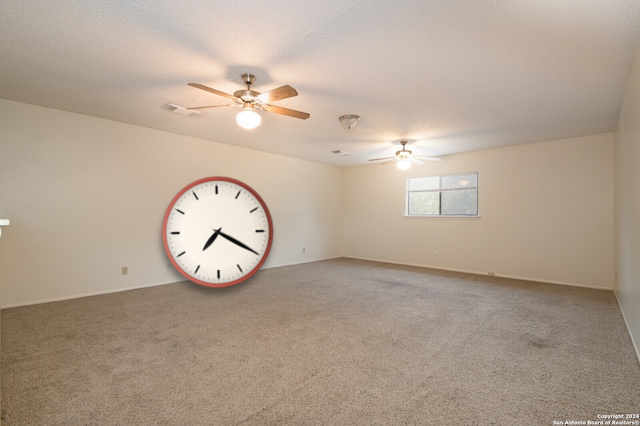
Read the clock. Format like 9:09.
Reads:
7:20
